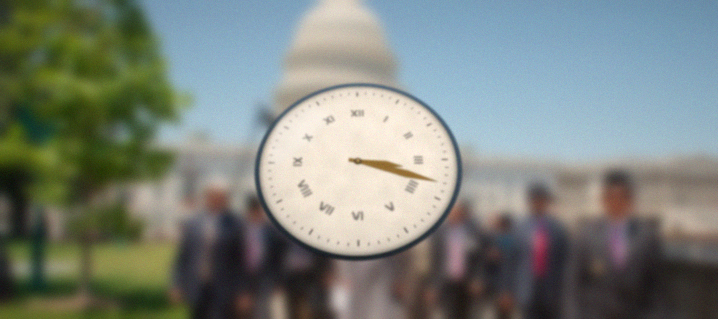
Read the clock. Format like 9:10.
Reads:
3:18
